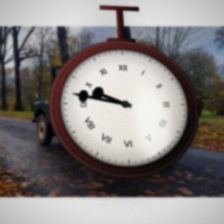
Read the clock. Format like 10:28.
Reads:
9:47
